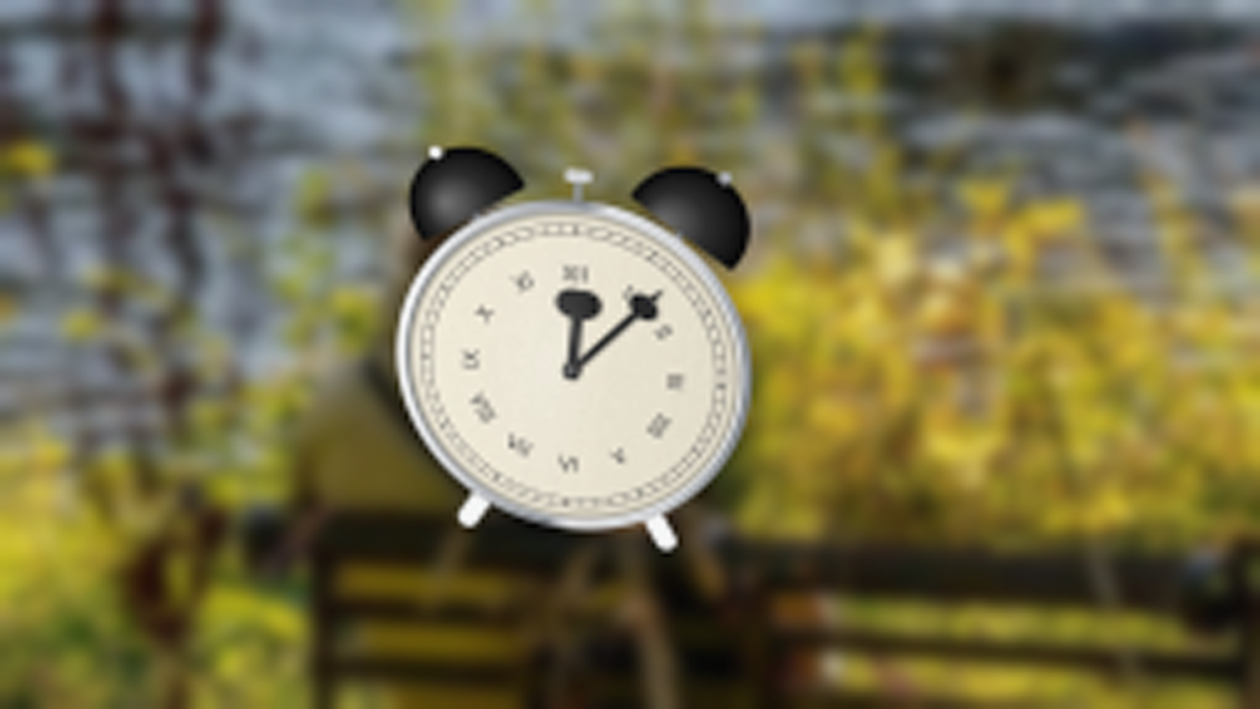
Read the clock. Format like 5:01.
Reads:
12:07
